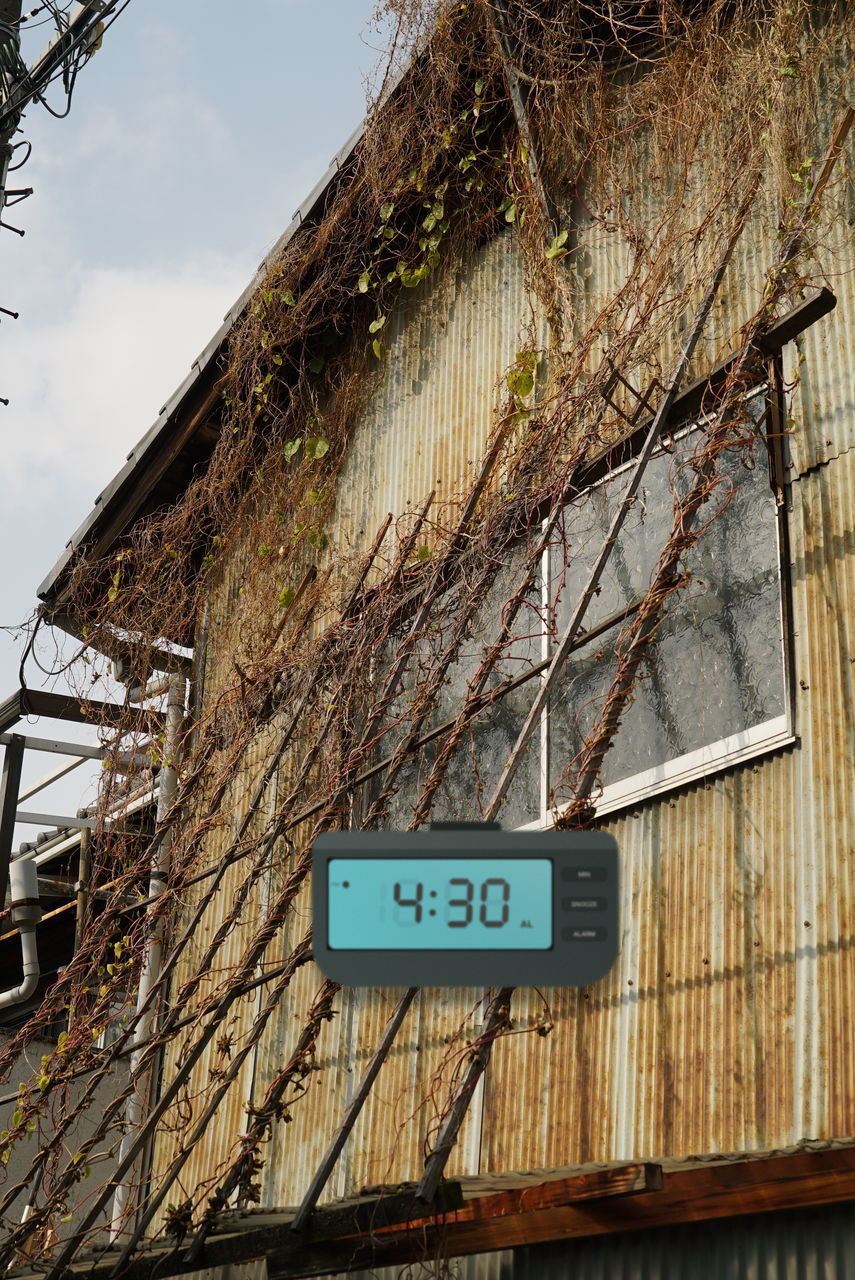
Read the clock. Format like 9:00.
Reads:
4:30
